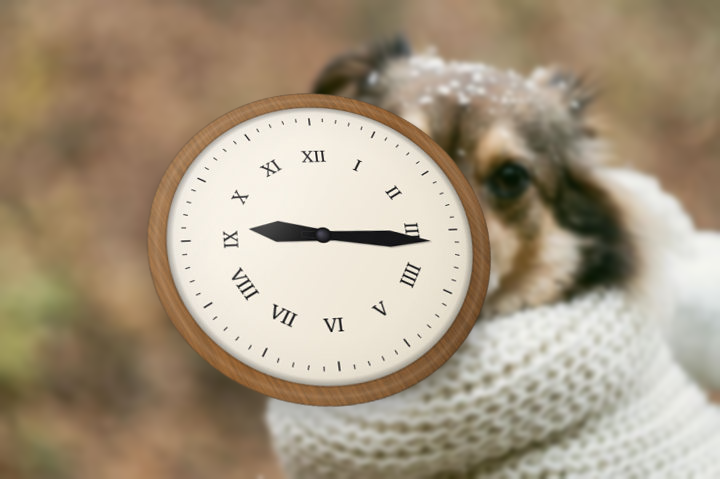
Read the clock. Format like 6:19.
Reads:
9:16
